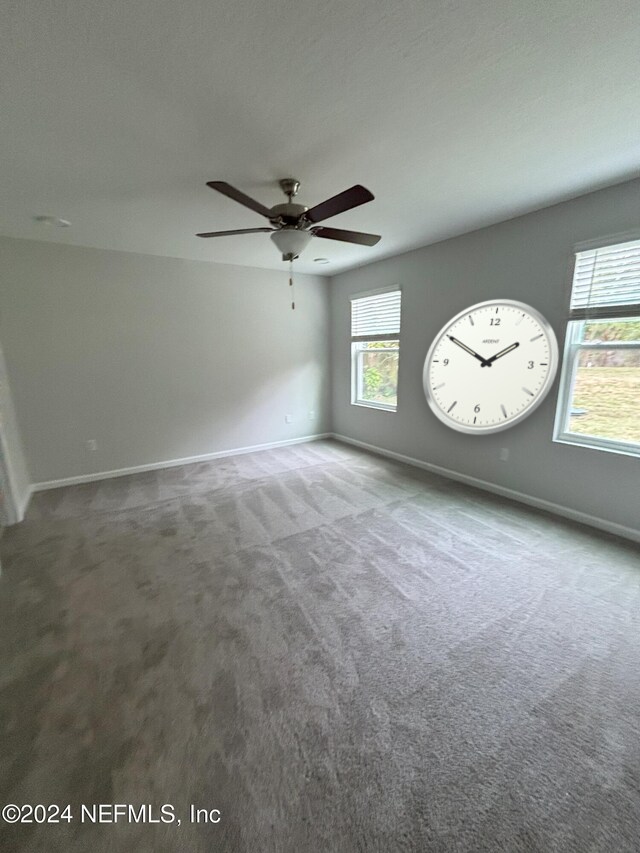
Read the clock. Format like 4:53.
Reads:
1:50
